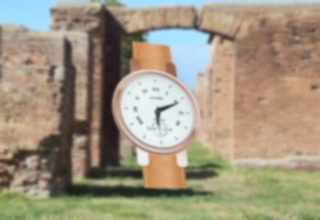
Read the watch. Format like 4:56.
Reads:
6:11
